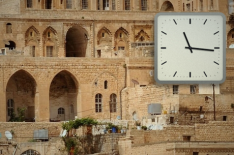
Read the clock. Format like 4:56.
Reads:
11:16
